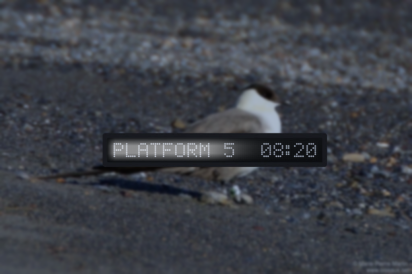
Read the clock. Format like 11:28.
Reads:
8:20
